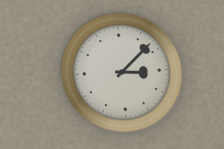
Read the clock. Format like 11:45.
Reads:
3:08
